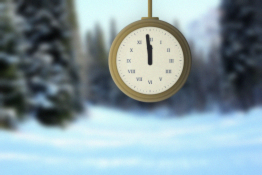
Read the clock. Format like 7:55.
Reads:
11:59
